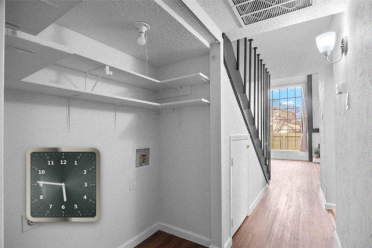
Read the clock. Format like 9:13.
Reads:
5:46
